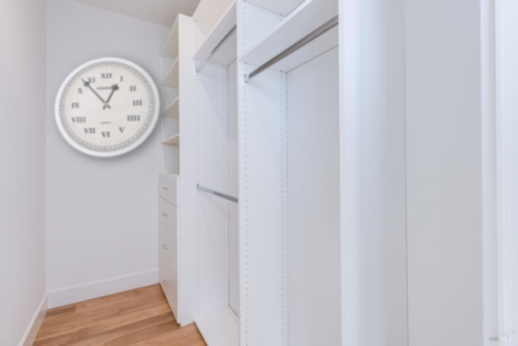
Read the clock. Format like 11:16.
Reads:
12:53
